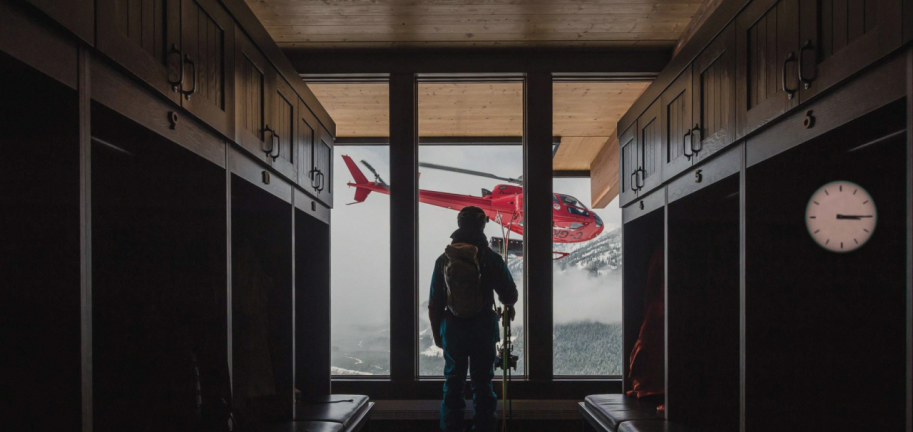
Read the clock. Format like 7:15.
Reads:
3:15
